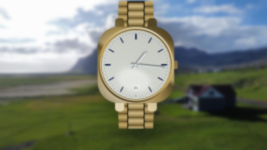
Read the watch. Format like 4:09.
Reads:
1:16
